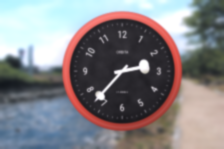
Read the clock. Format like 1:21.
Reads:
2:37
